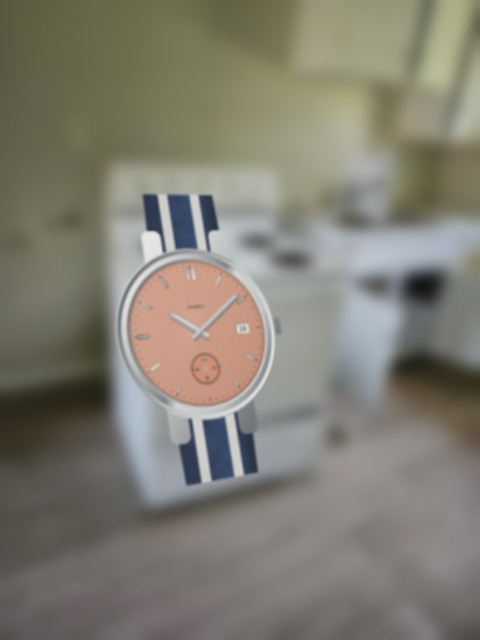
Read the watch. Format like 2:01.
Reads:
10:09
